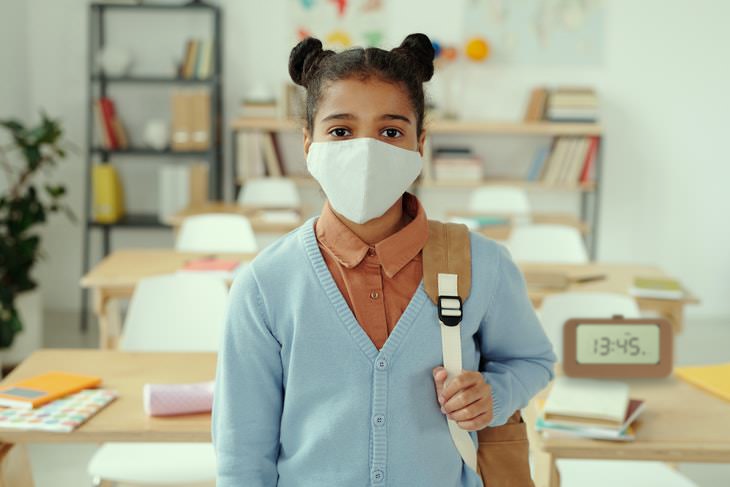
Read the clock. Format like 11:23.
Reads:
13:45
